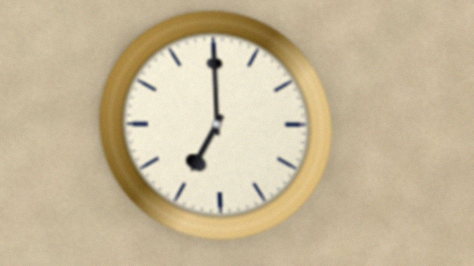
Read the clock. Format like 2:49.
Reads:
7:00
